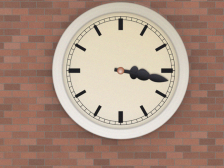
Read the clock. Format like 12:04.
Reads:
3:17
